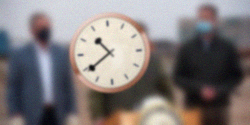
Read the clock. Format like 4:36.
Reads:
10:39
